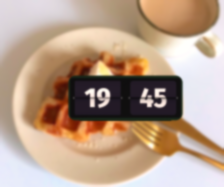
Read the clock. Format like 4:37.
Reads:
19:45
